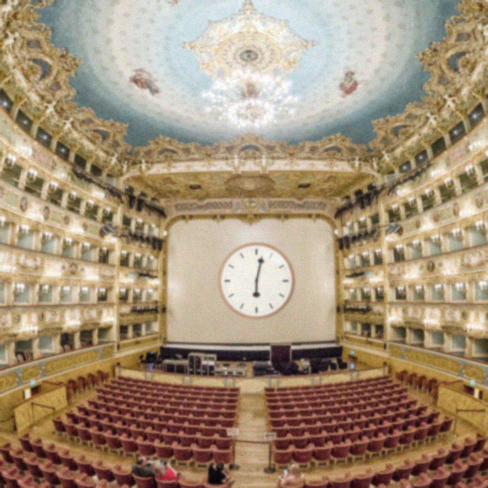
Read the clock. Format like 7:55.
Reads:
6:02
